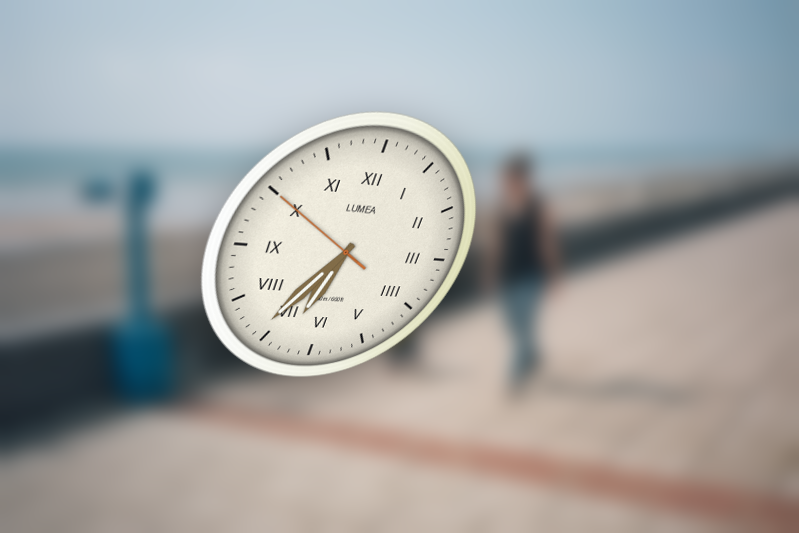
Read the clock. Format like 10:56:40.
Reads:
6:35:50
